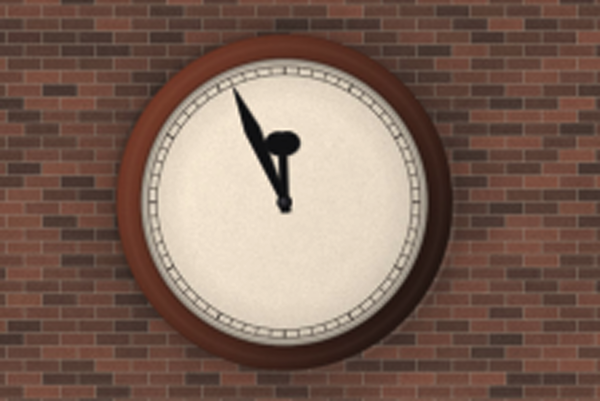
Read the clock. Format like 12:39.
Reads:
11:56
